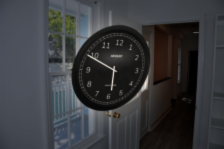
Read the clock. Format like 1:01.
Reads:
5:49
